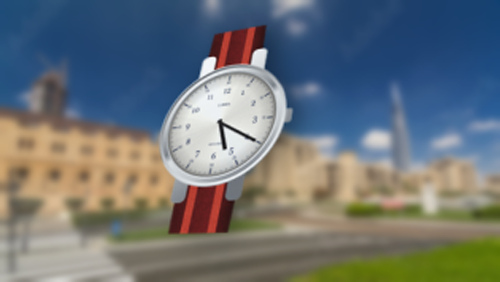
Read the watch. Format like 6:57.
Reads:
5:20
